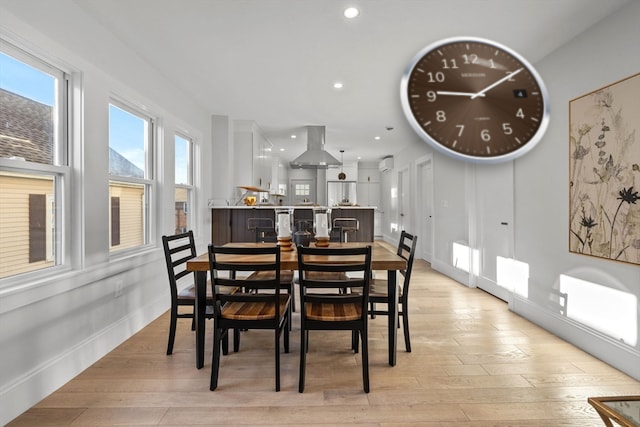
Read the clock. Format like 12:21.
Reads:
9:10
